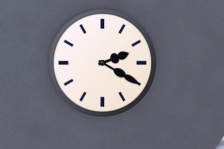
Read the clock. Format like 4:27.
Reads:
2:20
